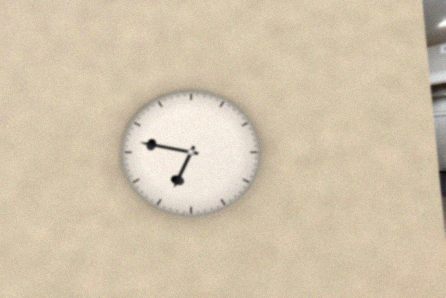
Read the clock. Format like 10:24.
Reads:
6:47
